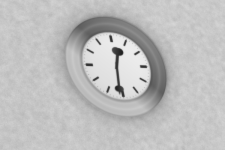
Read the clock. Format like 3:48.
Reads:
12:31
